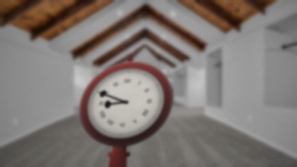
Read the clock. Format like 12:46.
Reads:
8:49
